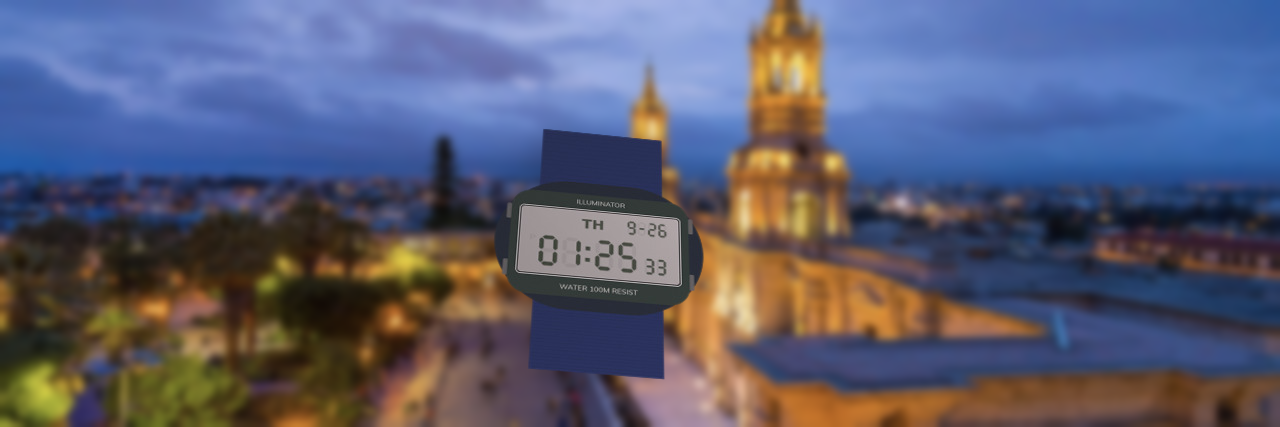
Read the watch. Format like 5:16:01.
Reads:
1:25:33
